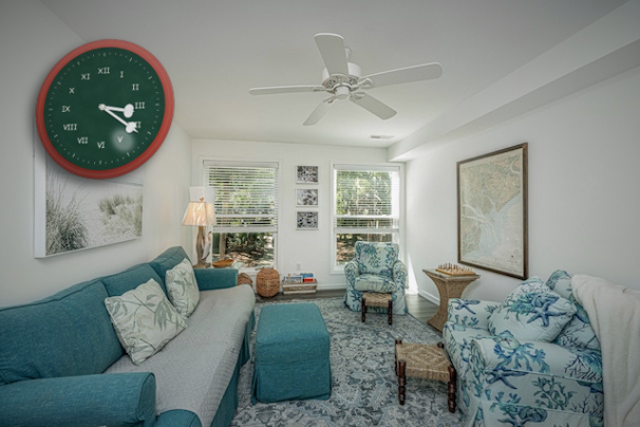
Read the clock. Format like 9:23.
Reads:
3:21
